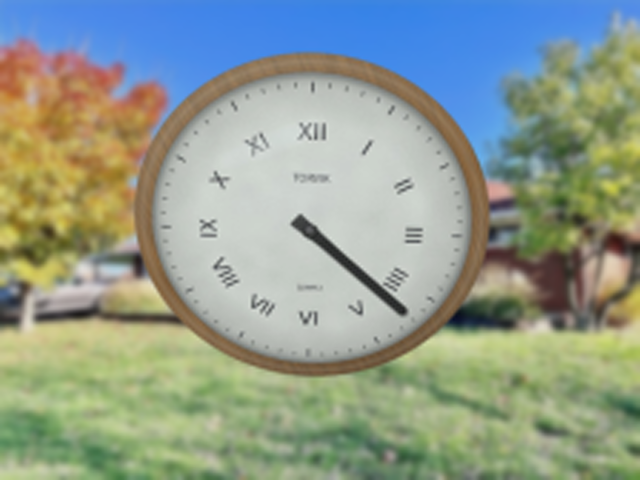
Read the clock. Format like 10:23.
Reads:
4:22
